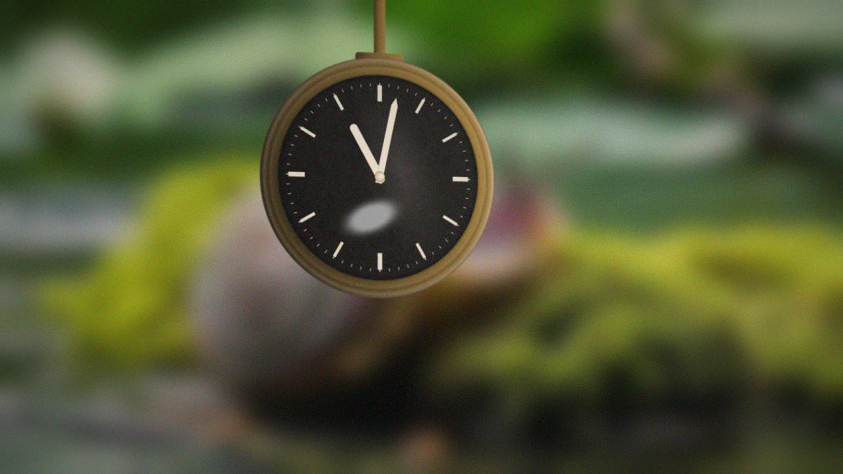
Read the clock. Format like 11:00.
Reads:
11:02
